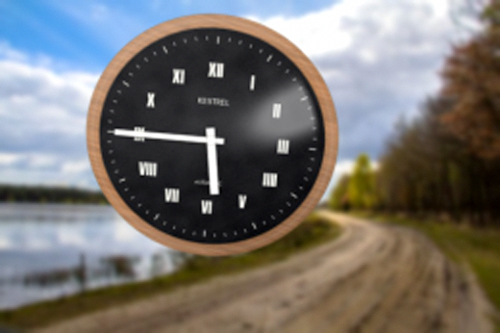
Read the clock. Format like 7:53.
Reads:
5:45
